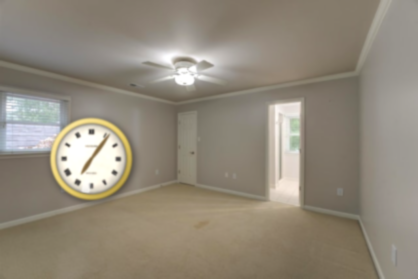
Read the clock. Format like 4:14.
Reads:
7:06
